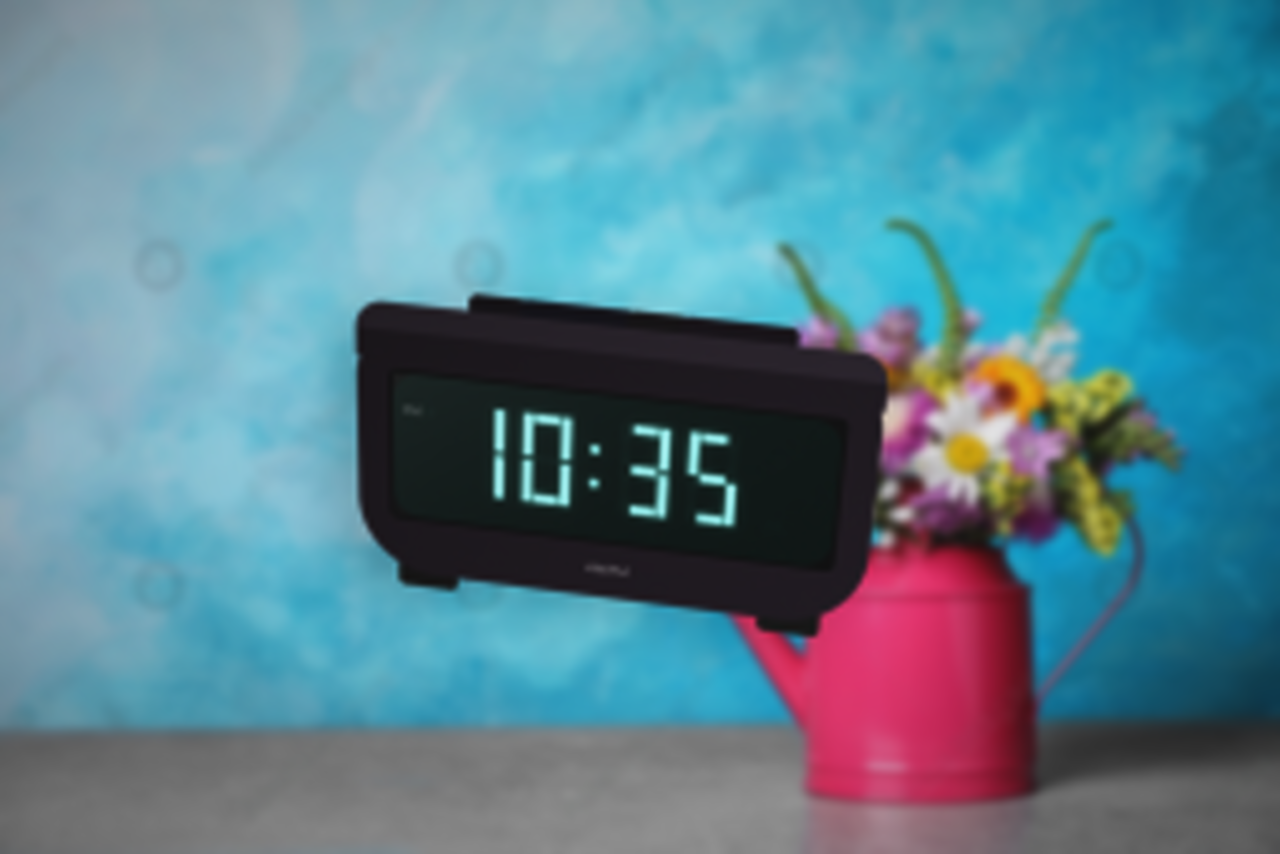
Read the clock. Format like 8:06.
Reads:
10:35
